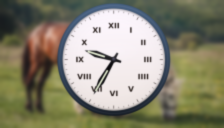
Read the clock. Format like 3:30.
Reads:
9:35
